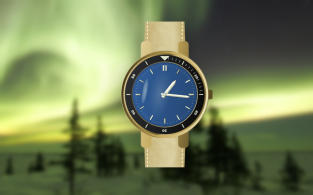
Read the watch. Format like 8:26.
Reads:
1:16
